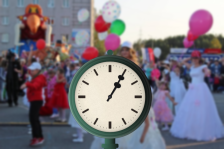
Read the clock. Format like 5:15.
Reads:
1:05
